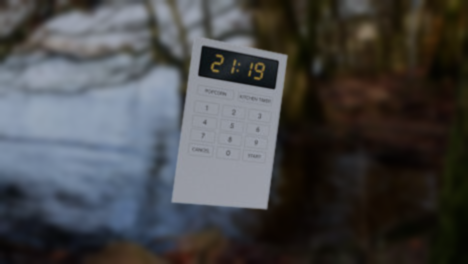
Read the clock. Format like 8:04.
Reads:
21:19
